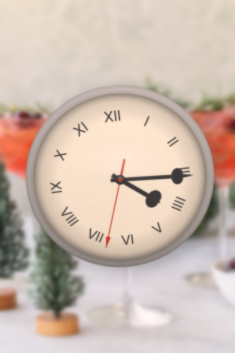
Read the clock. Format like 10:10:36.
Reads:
4:15:33
